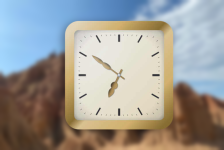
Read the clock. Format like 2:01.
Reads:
6:51
